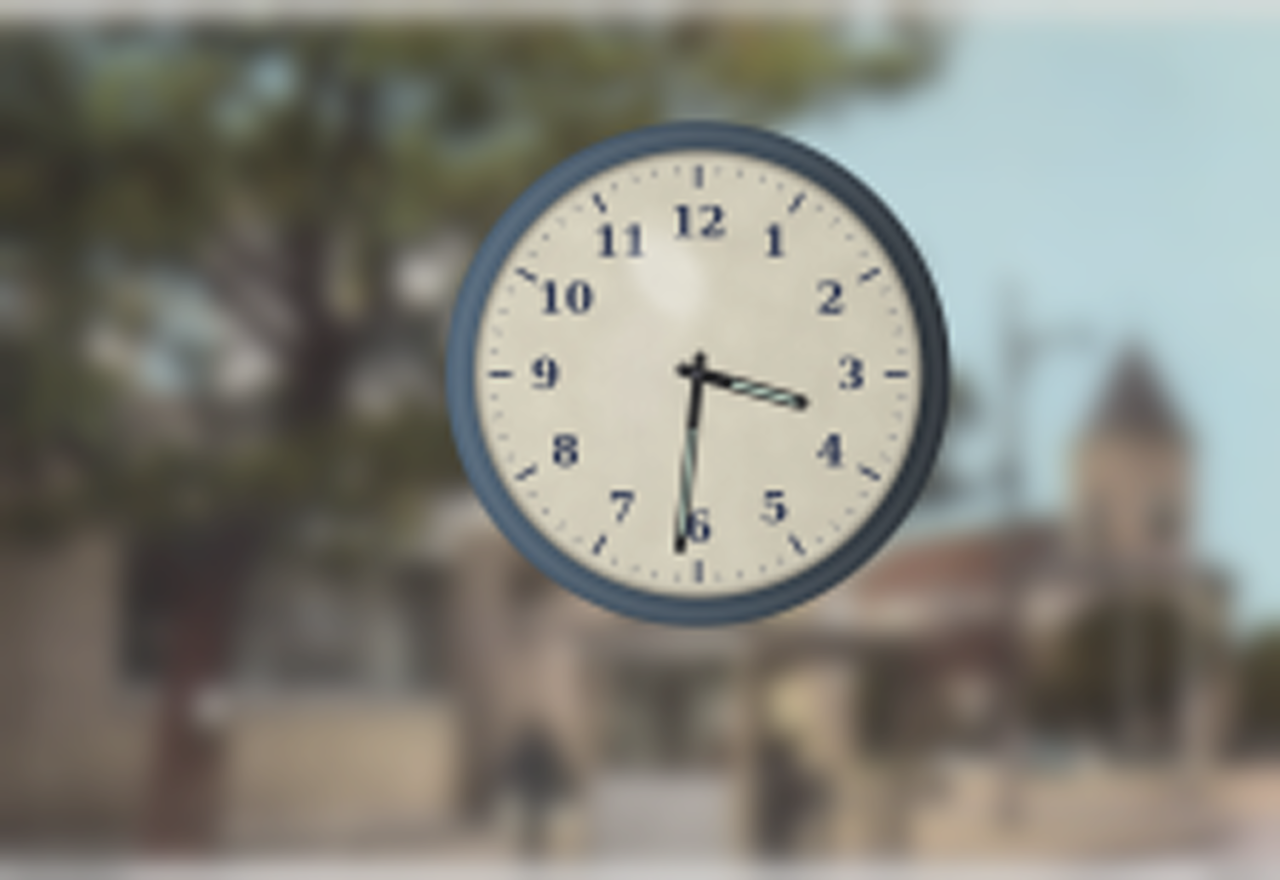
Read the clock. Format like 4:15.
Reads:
3:31
